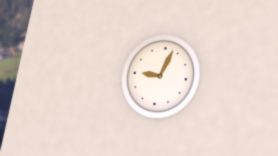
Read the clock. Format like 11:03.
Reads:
9:03
